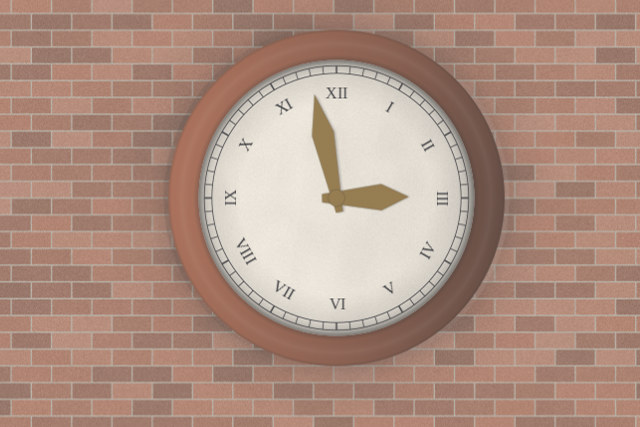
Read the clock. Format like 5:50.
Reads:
2:58
